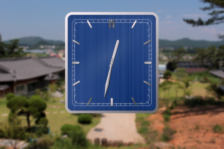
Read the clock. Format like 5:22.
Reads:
12:32
